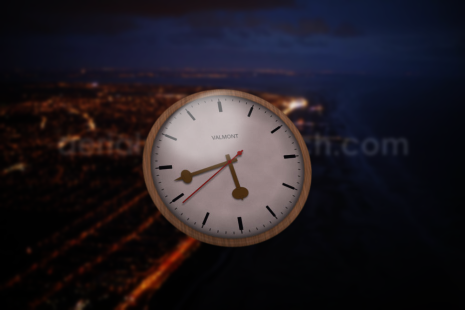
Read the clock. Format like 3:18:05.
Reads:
5:42:39
